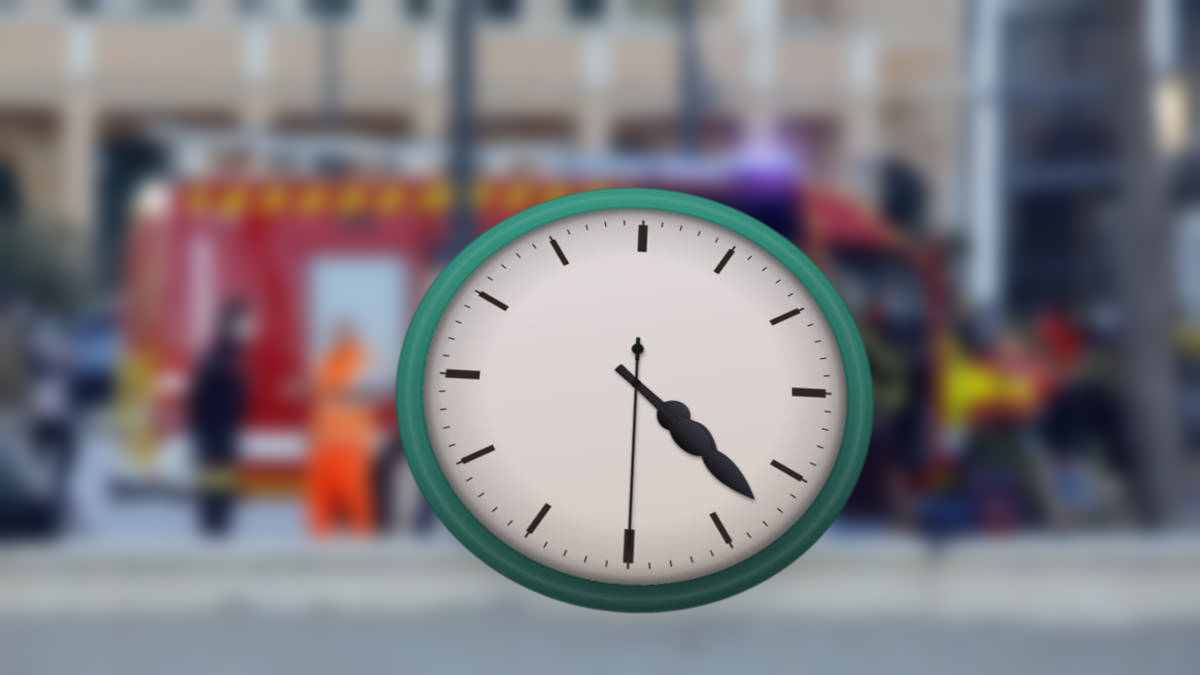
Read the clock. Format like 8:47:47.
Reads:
4:22:30
